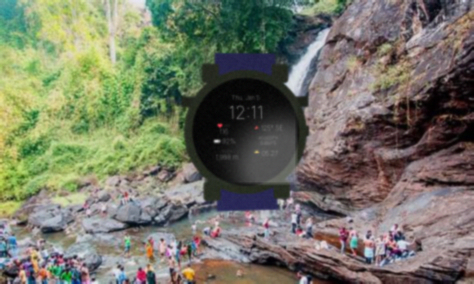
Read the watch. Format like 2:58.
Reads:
12:11
